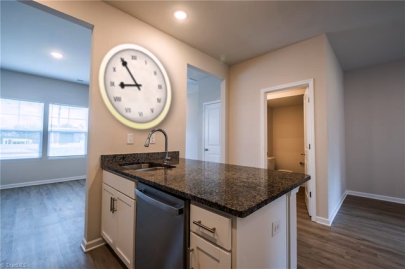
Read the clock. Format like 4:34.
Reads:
8:55
